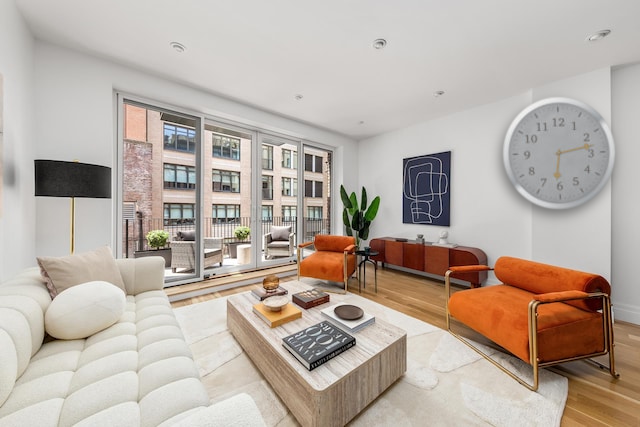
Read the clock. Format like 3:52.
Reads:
6:13
